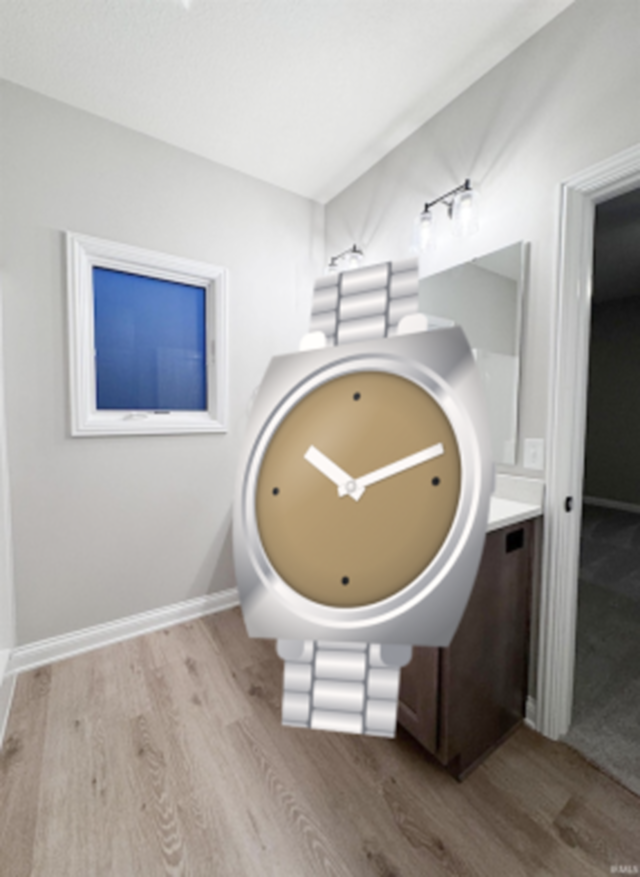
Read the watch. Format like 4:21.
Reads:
10:12
